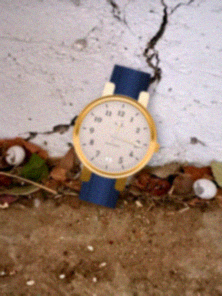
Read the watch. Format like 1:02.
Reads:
12:16
